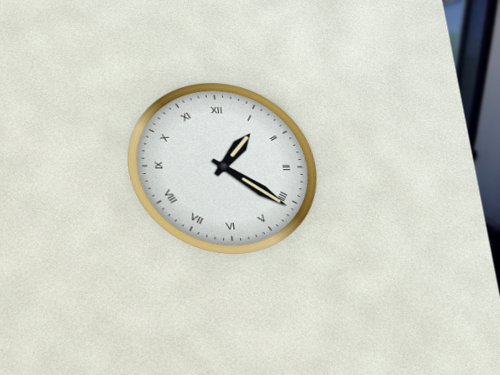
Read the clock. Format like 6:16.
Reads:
1:21
